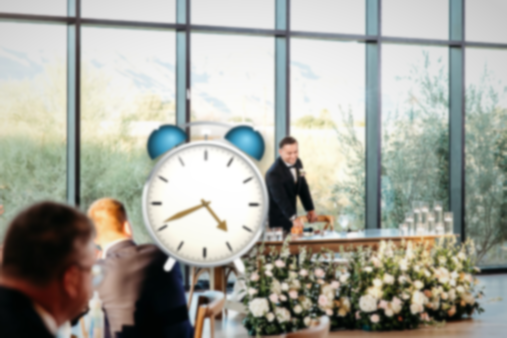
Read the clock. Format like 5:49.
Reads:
4:41
